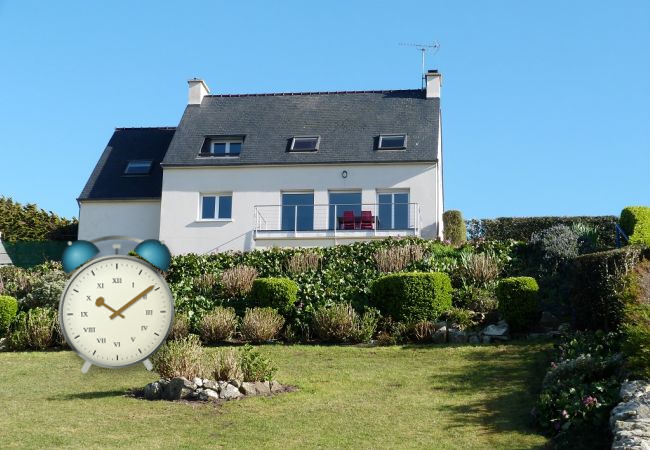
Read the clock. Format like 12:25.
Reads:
10:09
